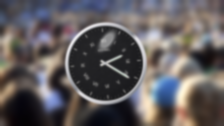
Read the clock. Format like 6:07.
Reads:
2:21
